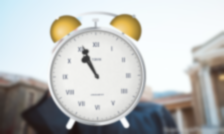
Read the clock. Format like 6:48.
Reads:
10:56
